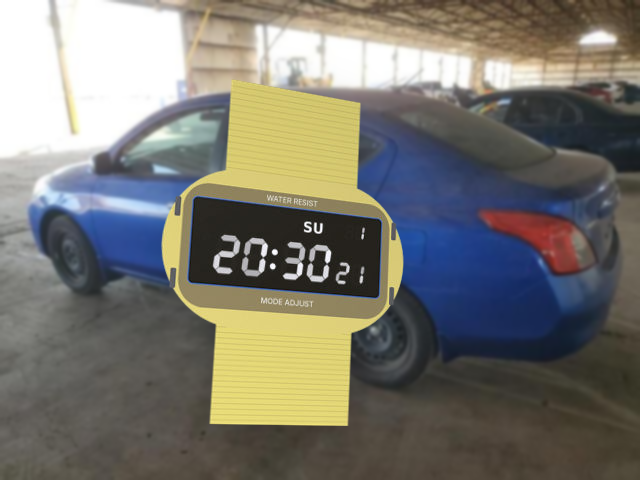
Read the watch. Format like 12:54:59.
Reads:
20:30:21
